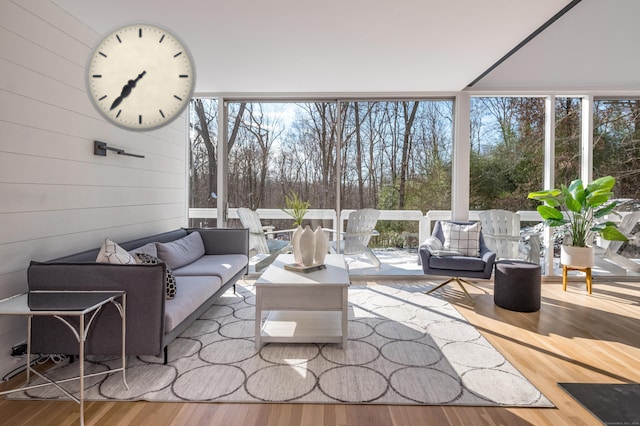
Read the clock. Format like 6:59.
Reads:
7:37
